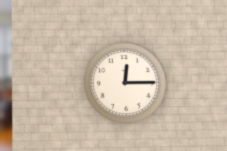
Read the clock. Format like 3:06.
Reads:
12:15
